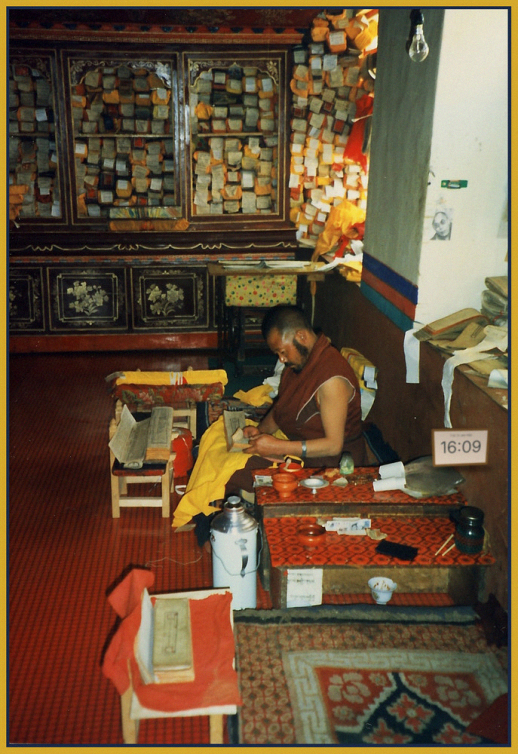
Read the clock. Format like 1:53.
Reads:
16:09
